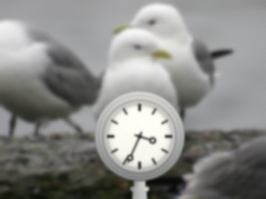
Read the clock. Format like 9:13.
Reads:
3:34
